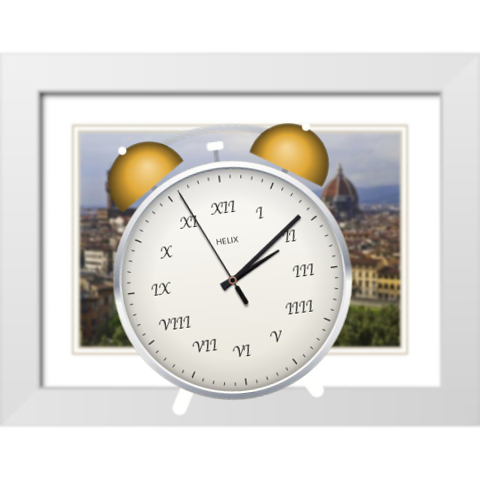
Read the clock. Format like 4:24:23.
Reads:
2:08:56
